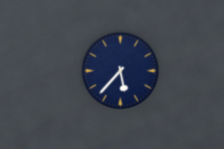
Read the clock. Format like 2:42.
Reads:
5:37
